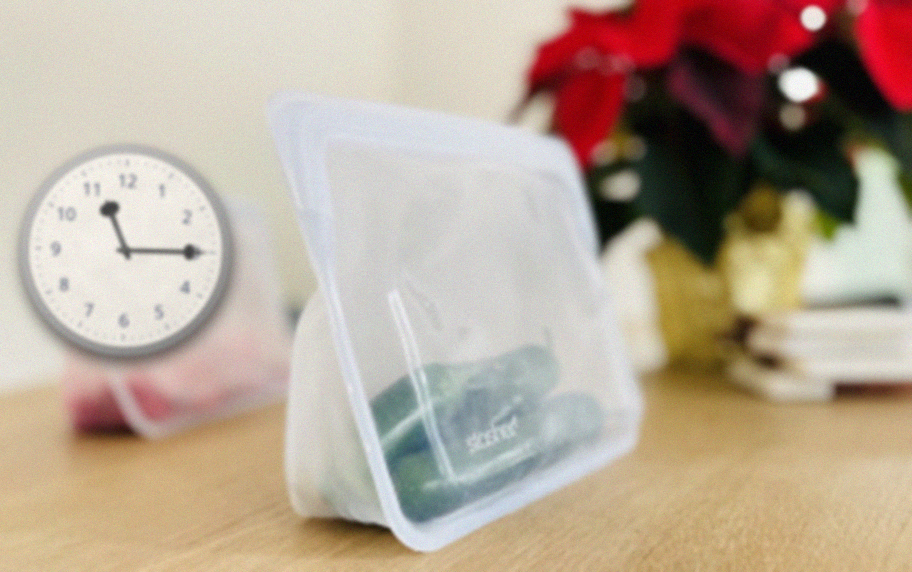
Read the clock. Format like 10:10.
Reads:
11:15
